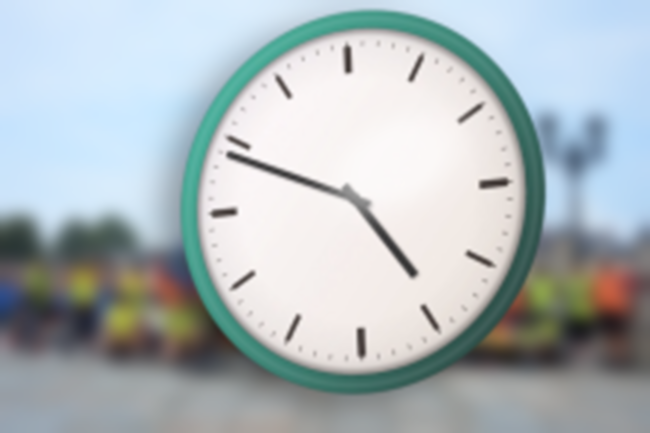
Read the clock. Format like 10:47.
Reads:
4:49
